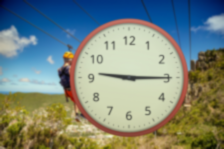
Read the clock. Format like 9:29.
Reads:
9:15
